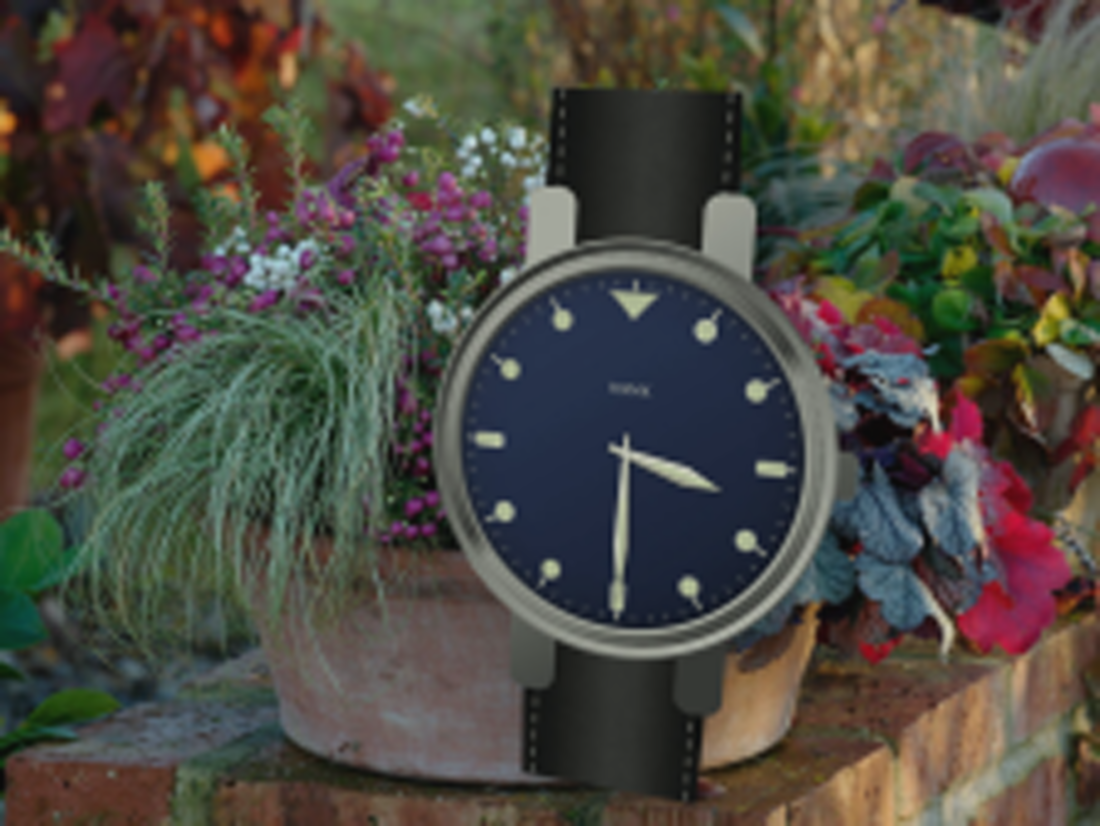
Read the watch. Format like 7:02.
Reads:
3:30
